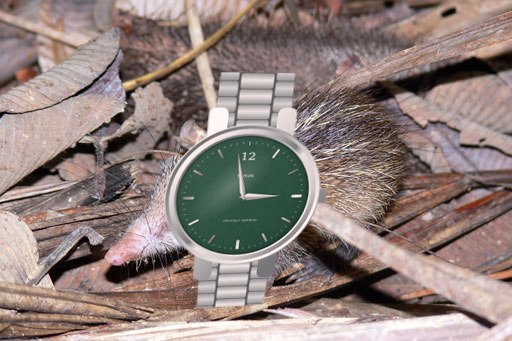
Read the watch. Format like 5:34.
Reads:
2:58
